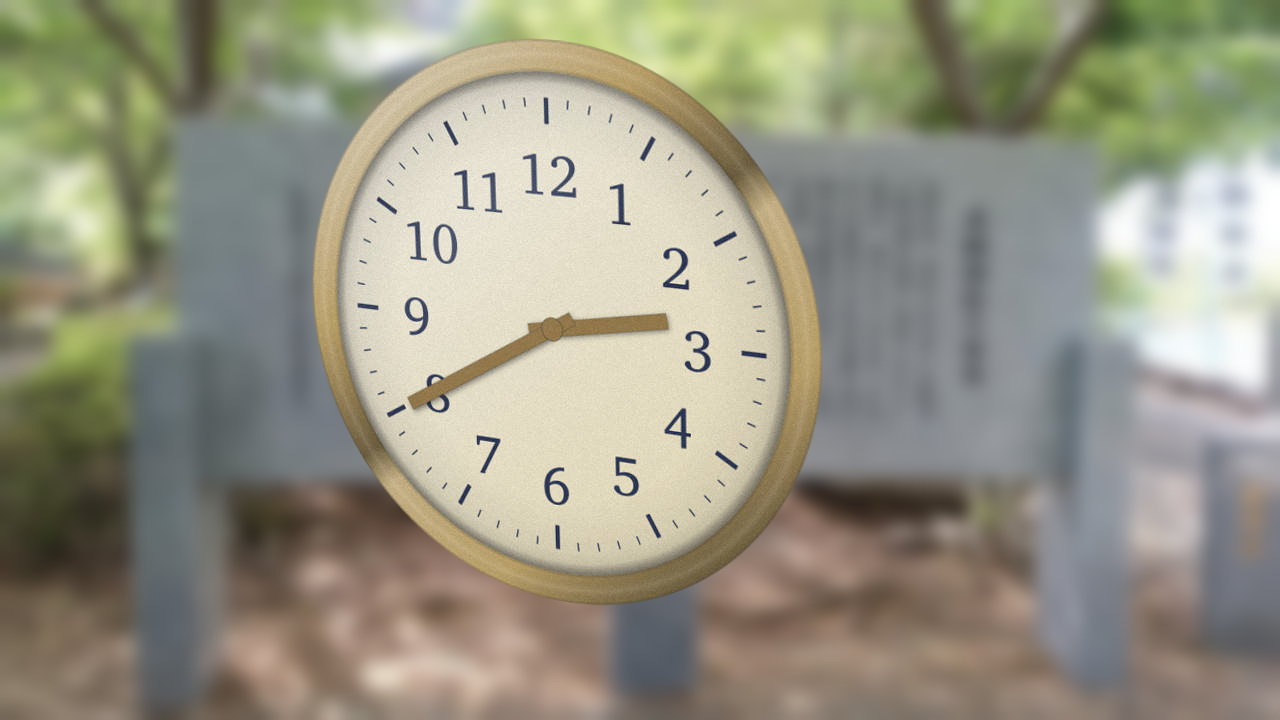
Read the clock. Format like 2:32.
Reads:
2:40
